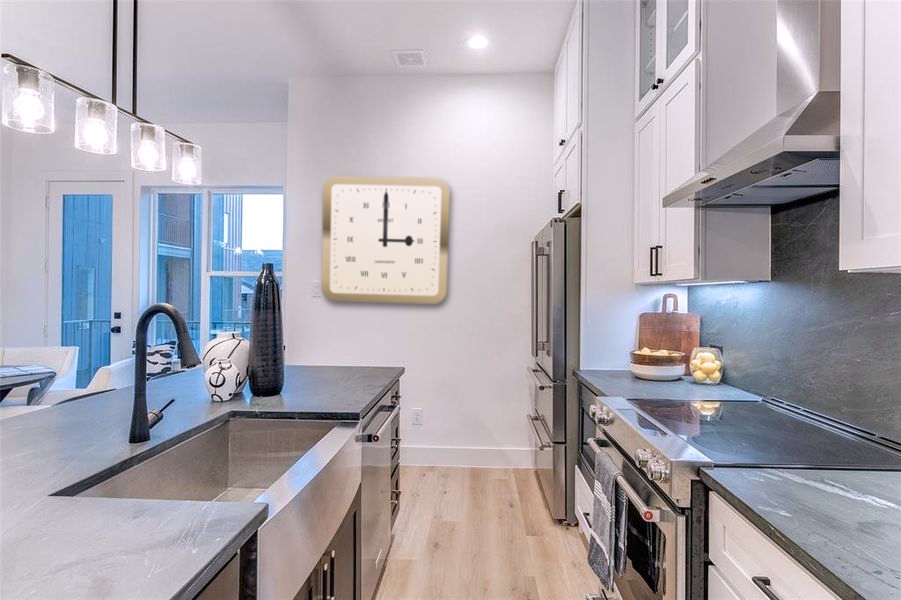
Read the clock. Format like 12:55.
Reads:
3:00
